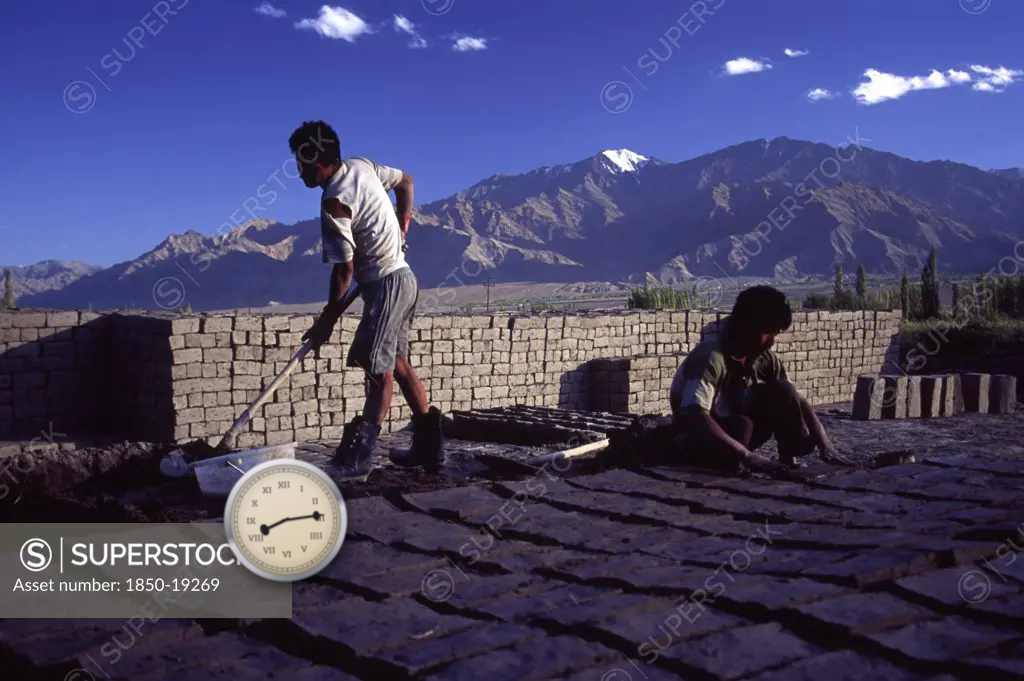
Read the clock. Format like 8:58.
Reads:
8:14
